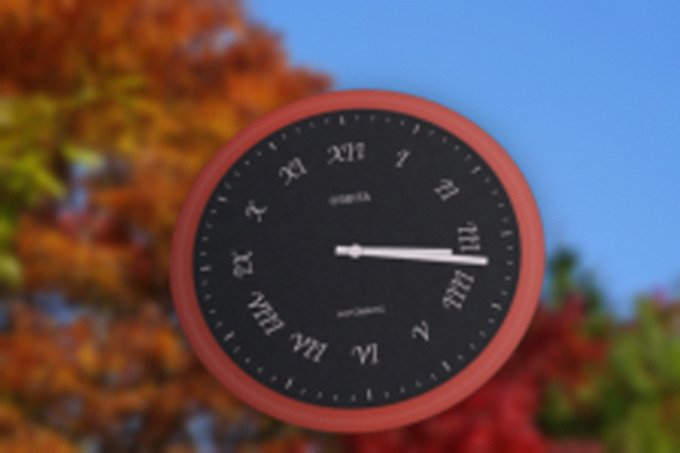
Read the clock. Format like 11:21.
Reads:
3:17
